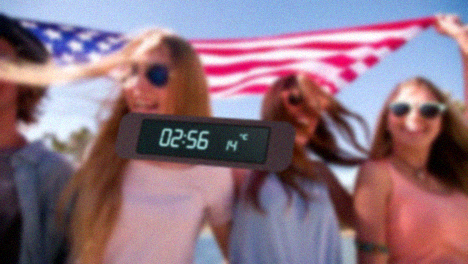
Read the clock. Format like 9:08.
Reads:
2:56
